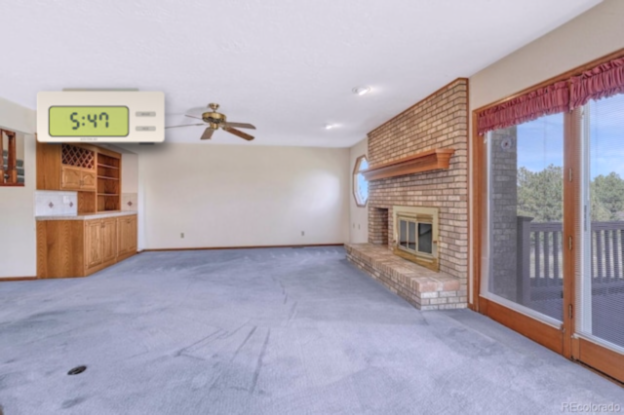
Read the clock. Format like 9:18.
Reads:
5:47
